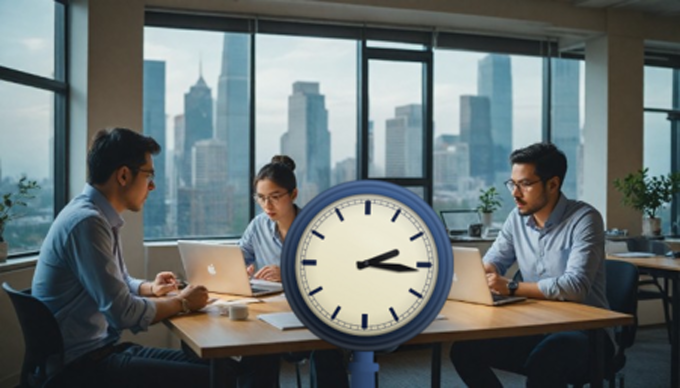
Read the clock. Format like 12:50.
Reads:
2:16
